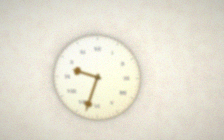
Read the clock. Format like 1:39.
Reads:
9:33
